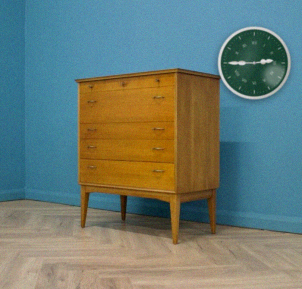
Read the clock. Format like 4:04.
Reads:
2:45
